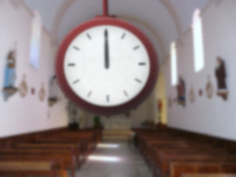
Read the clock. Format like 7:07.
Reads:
12:00
